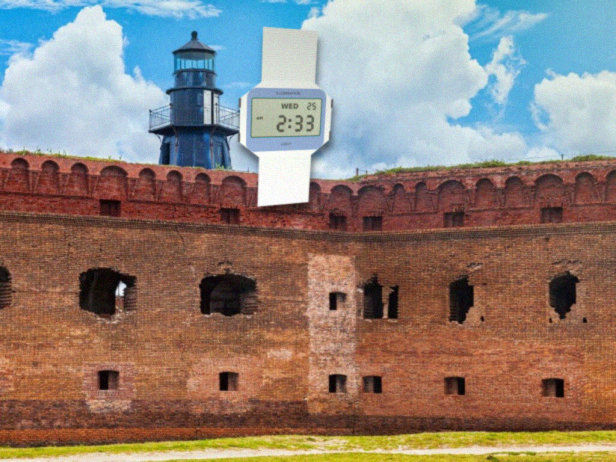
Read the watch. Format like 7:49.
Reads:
2:33
